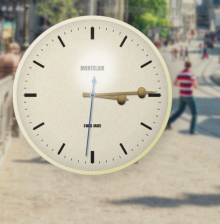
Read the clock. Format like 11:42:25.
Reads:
3:14:31
